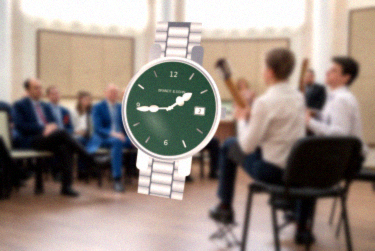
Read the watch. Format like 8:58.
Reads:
1:44
